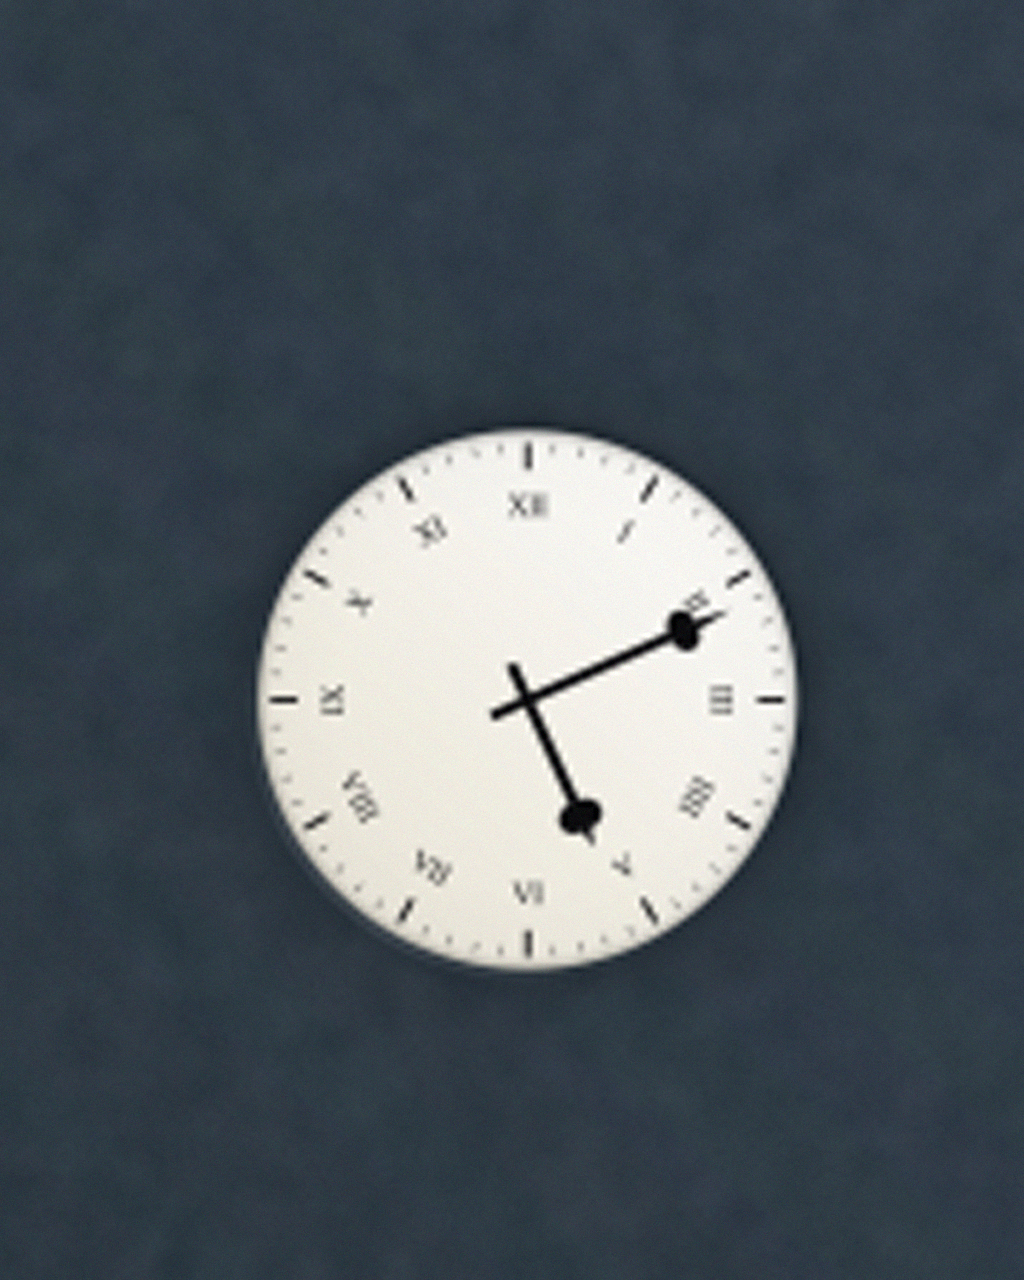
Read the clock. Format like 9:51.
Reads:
5:11
